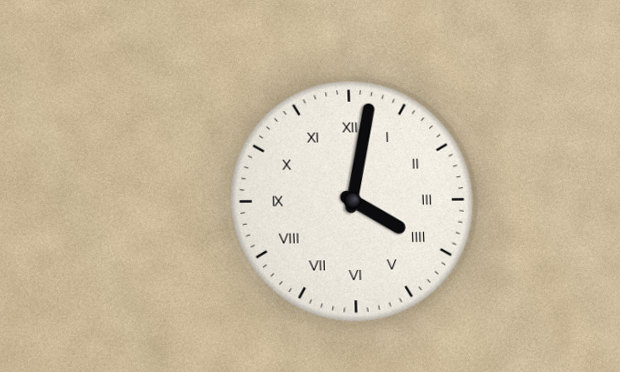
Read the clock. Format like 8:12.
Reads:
4:02
